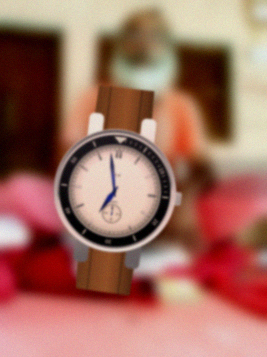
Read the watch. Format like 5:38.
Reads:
6:58
